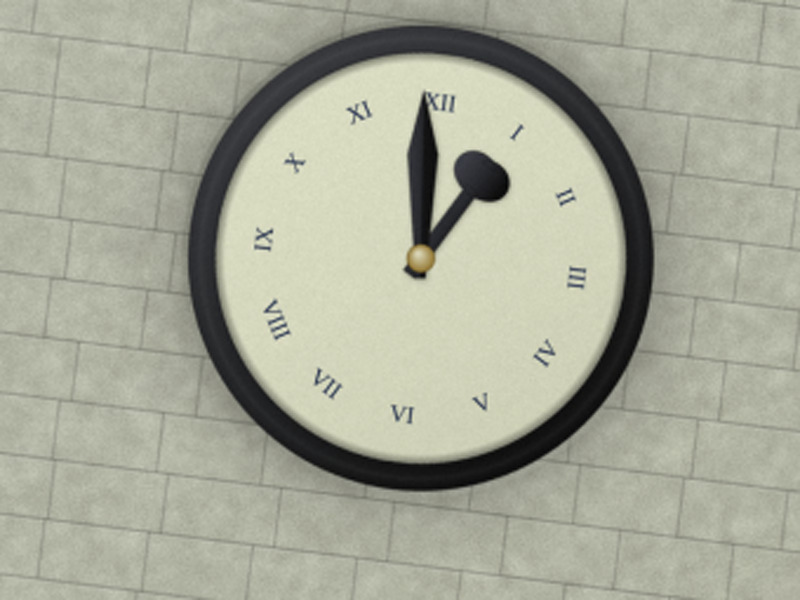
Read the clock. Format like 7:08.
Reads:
12:59
